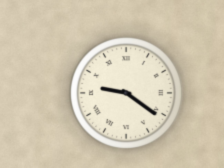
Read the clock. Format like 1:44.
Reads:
9:21
